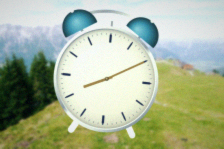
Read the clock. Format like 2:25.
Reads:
8:10
